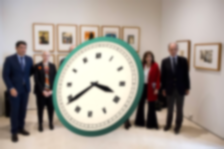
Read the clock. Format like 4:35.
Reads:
3:39
